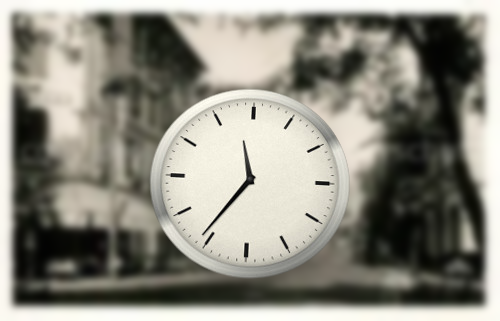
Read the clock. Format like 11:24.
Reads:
11:36
